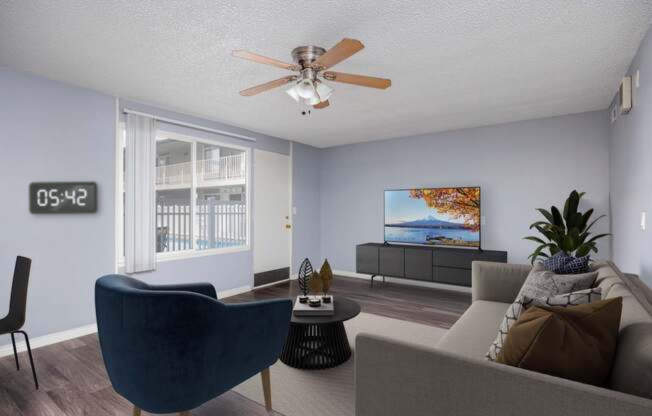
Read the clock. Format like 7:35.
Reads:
5:42
